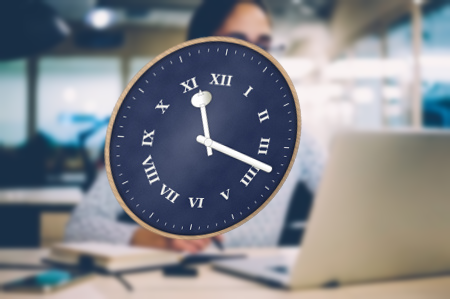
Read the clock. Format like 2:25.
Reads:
11:18
